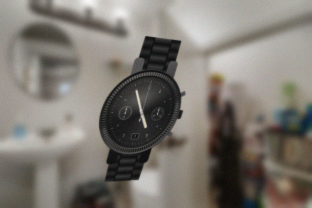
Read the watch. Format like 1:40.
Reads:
4:55
